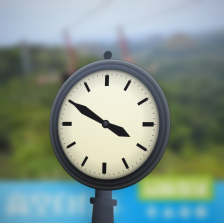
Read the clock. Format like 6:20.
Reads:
3:50
